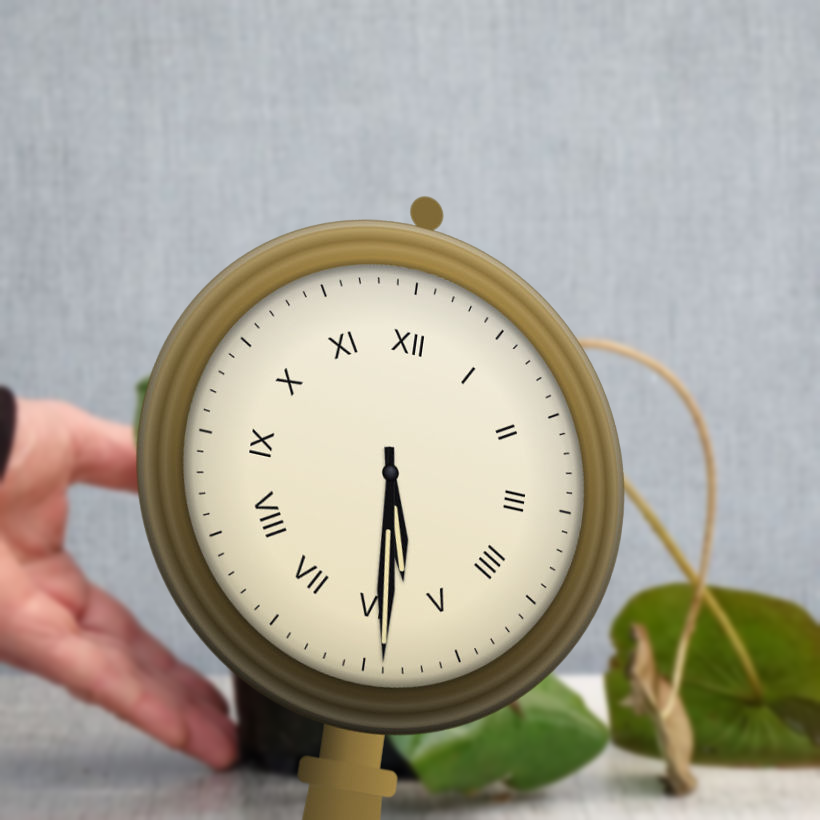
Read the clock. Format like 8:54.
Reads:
5:29
